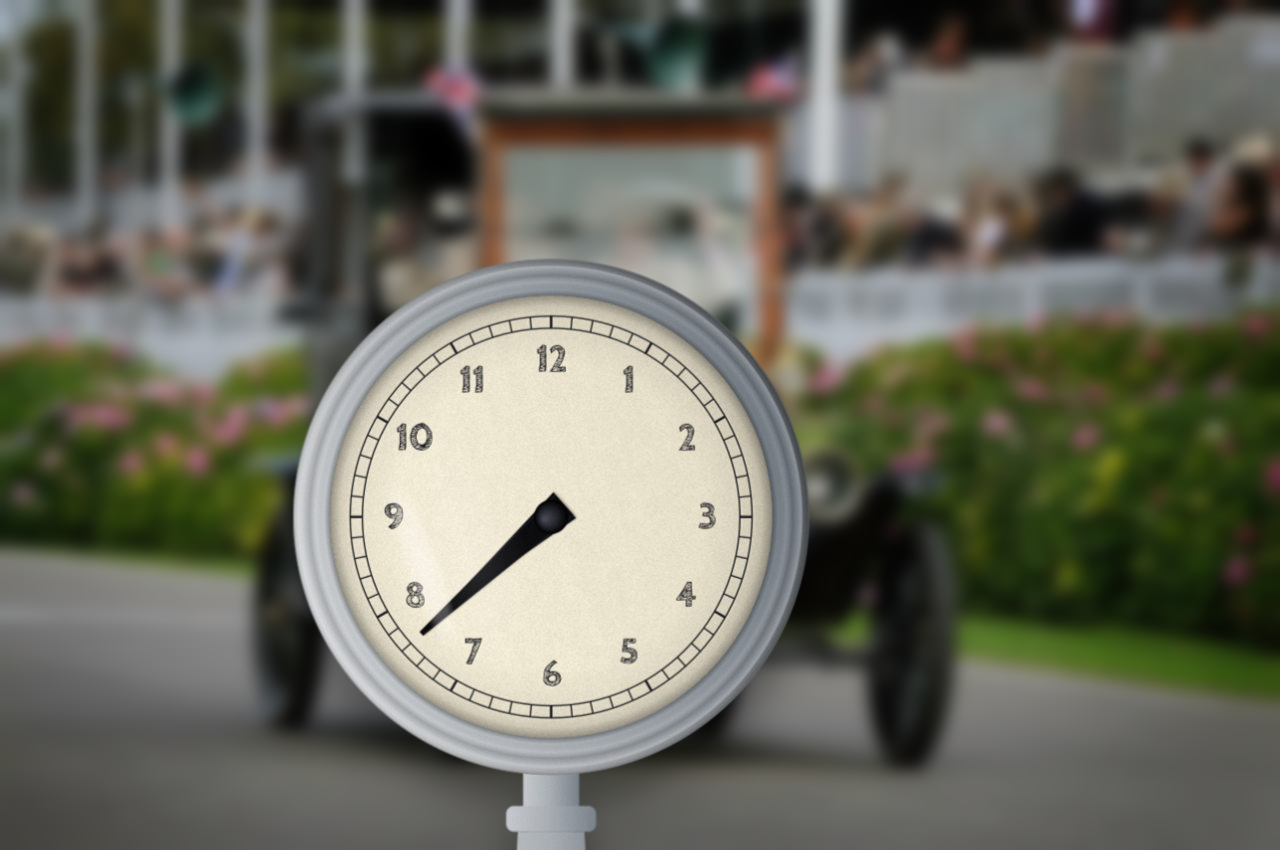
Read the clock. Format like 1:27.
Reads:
7:38
